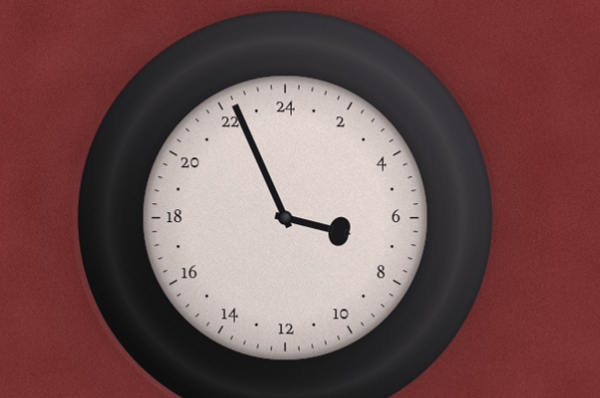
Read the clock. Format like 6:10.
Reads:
6:56
